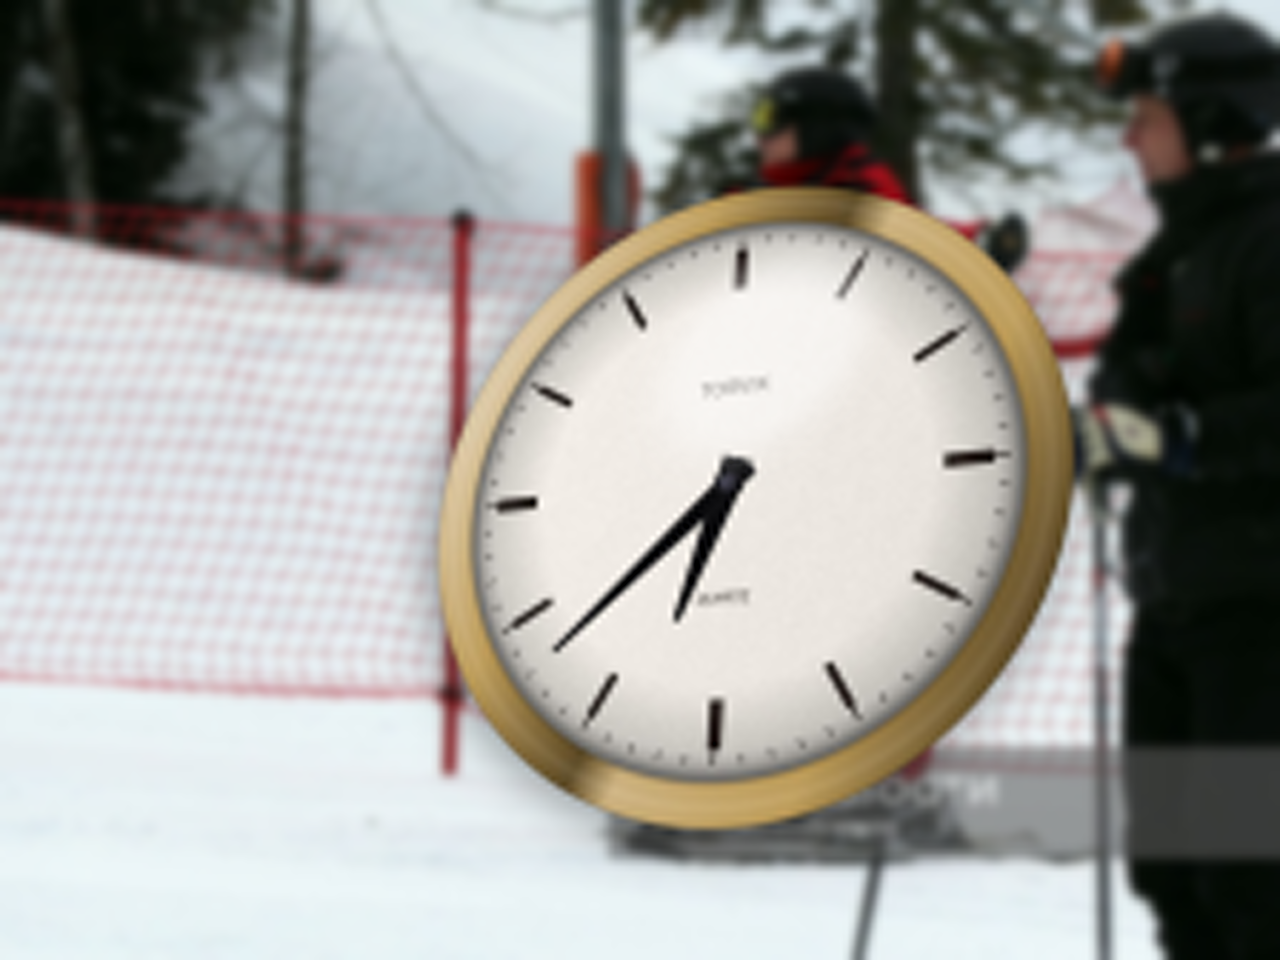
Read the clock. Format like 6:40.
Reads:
6:38
